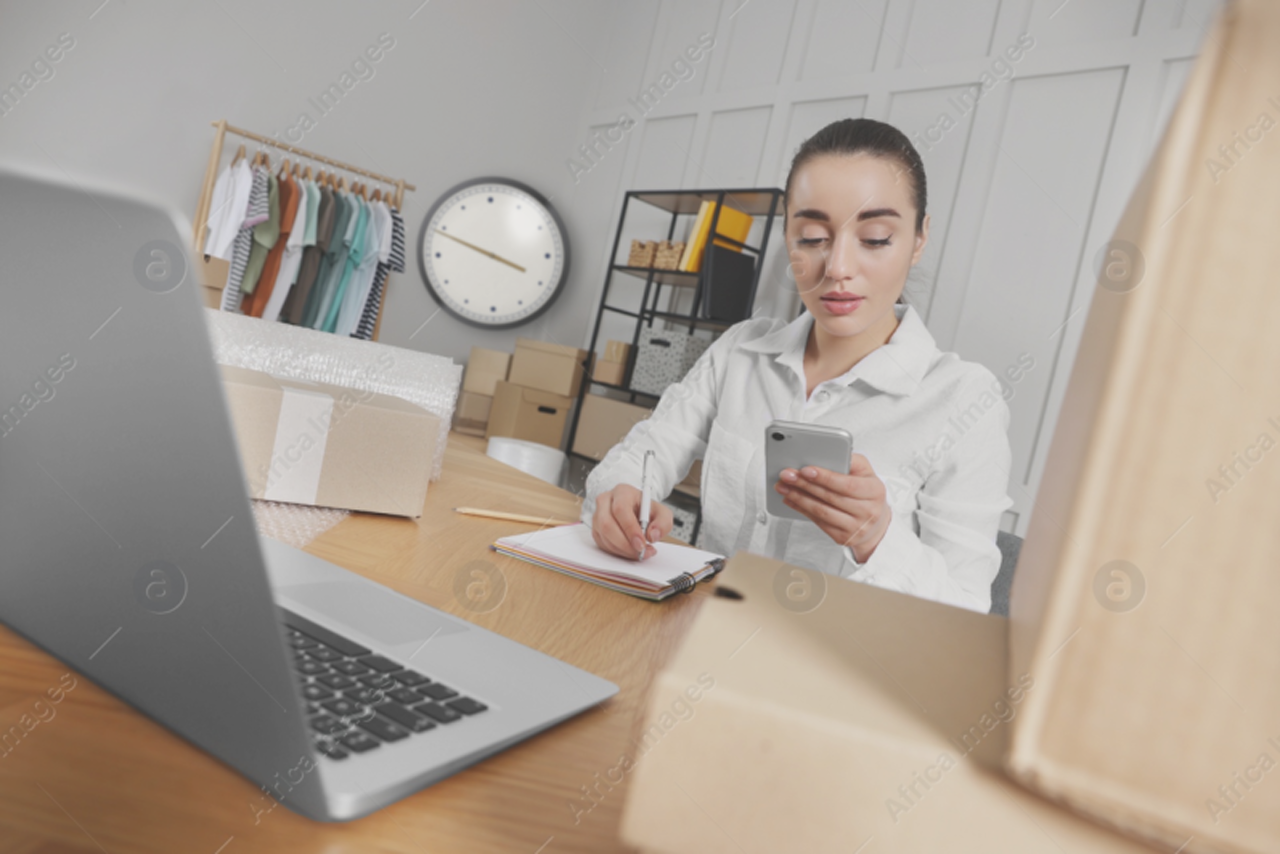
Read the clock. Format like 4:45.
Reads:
3:49
